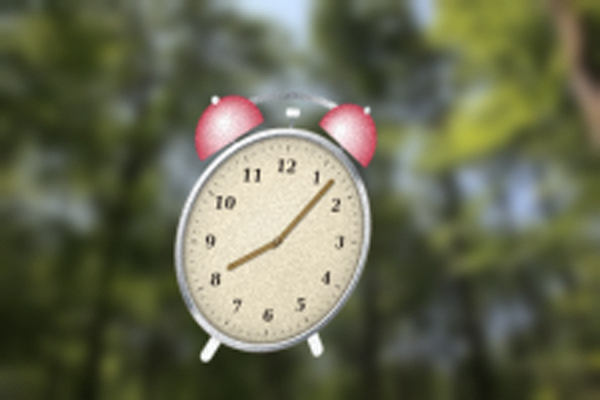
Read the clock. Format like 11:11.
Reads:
8:07
